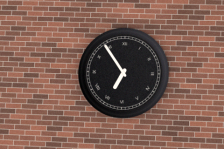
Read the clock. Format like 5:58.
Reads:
6:54
